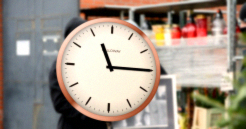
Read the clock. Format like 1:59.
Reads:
11:15
